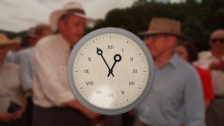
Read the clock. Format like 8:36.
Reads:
12:55
